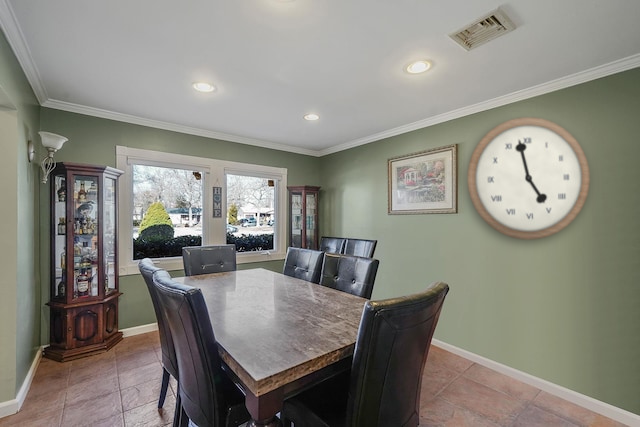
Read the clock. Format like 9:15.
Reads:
4:58
